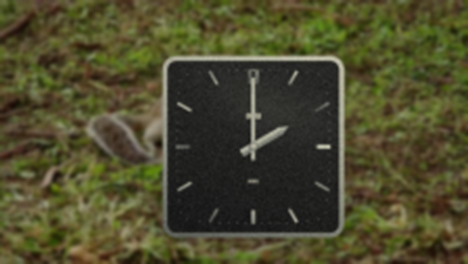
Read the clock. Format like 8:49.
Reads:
2:00
